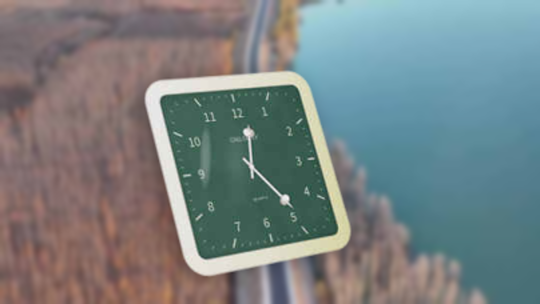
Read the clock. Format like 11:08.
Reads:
12:24
